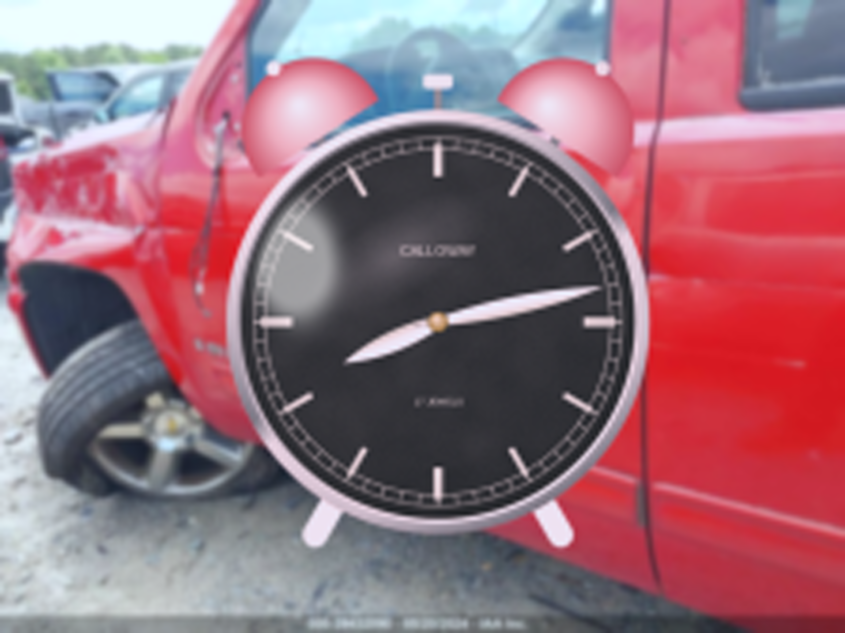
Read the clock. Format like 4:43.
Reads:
8:13
